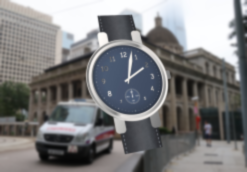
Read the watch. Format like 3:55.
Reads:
2:03
